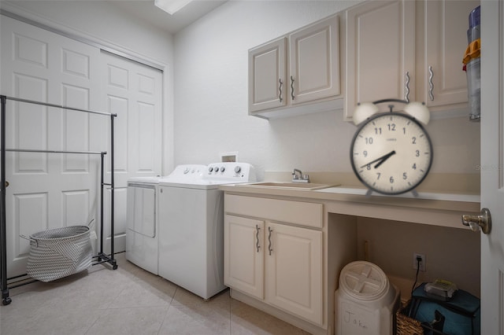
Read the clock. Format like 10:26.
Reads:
7:41
